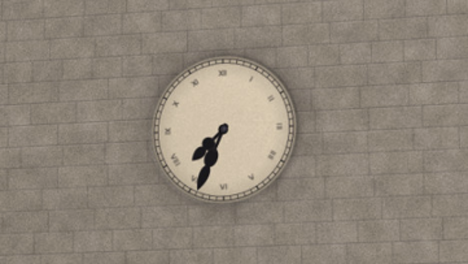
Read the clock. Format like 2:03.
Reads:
7:34
